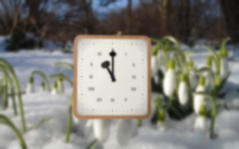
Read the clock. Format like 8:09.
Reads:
11:00
